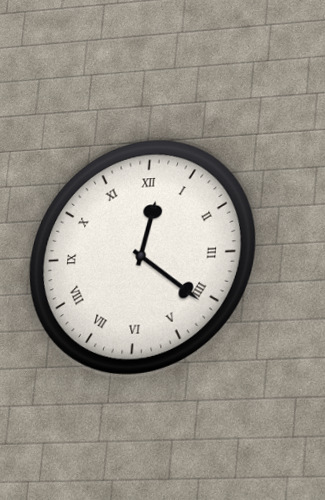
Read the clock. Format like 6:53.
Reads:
12:21
